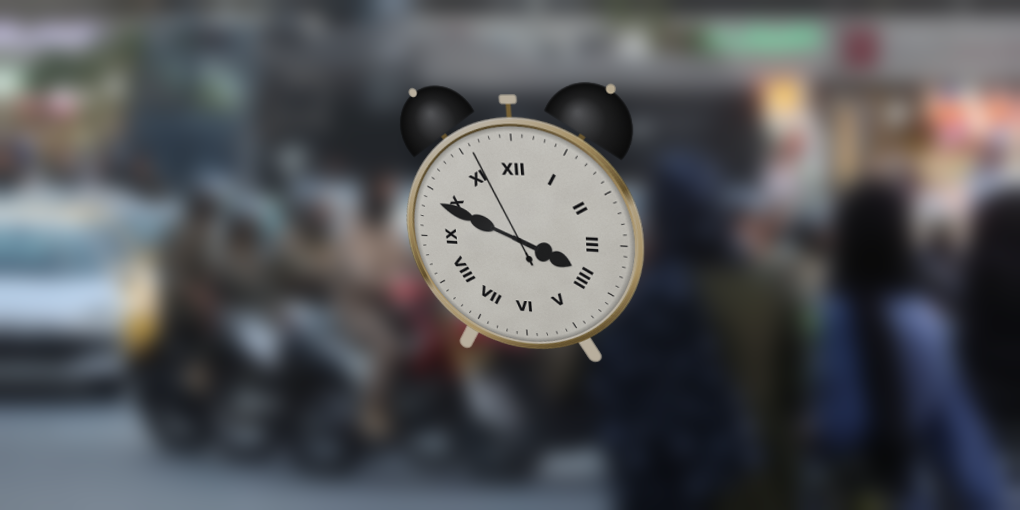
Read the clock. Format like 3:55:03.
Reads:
3:48:56
